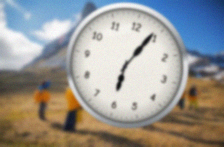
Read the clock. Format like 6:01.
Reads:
6:04
